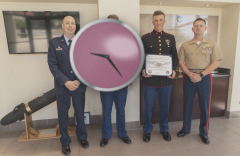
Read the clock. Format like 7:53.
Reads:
9:24
